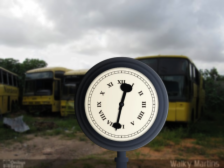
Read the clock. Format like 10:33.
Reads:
12:32
